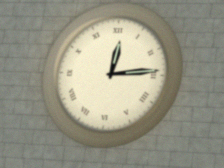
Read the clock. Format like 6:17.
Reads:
12:14
